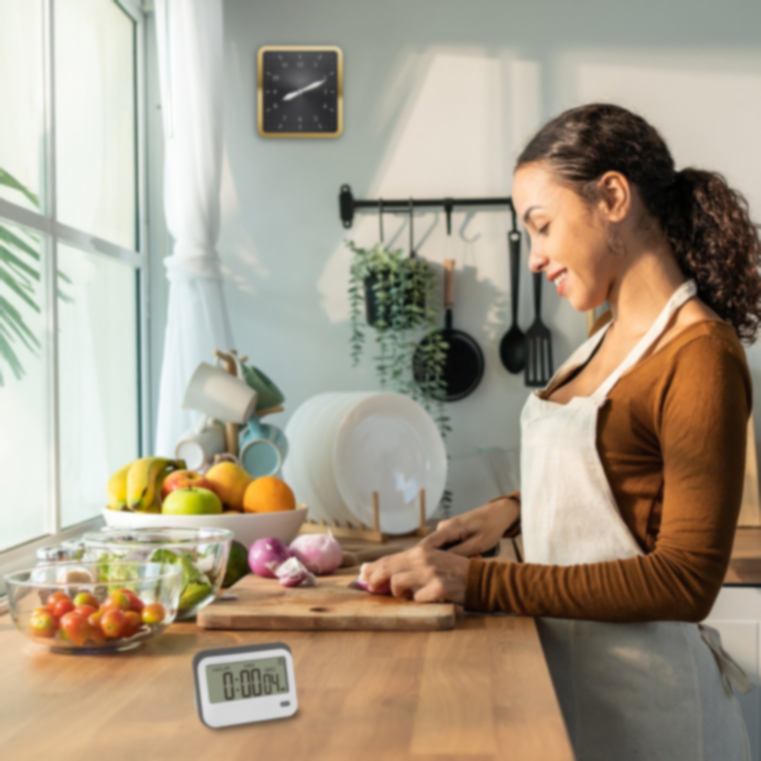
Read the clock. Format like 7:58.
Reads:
8:11
